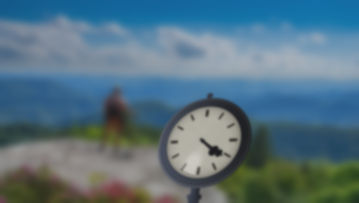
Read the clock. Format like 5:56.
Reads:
4:21
